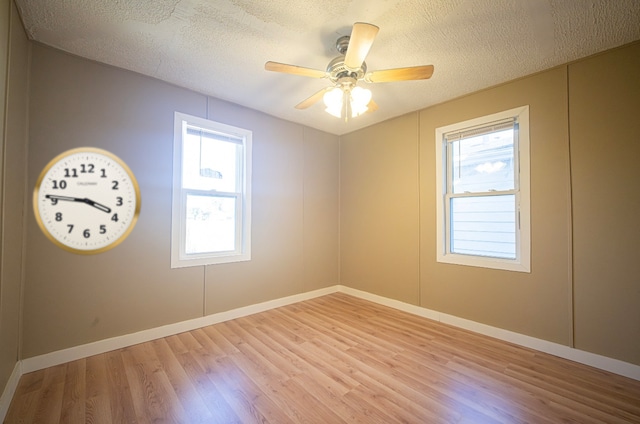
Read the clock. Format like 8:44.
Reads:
3:46
